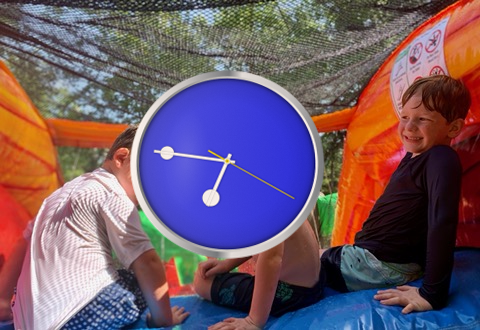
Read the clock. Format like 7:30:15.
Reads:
6:46:20
